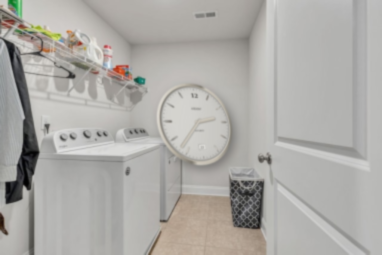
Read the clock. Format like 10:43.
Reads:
2:37
